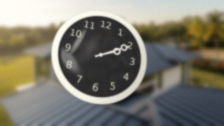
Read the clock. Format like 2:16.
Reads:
2:10
